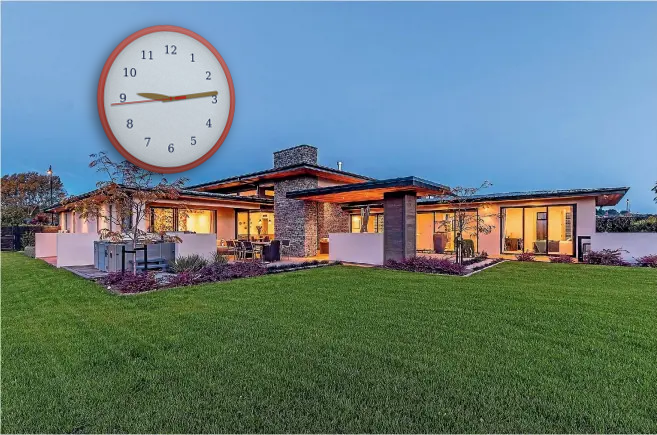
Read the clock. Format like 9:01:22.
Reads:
9:13:44
